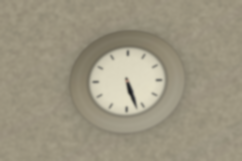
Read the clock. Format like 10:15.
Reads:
5:27
